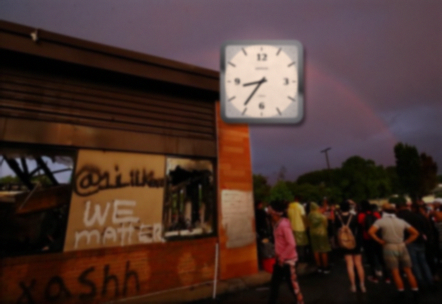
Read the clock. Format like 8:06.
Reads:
8:36
